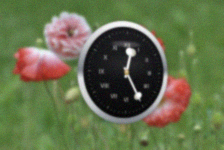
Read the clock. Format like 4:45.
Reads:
12:25
